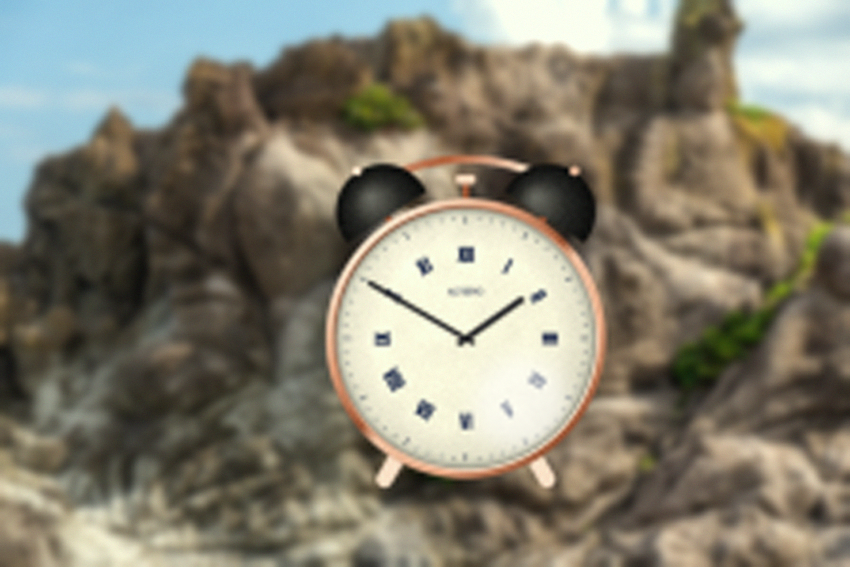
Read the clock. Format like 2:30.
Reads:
1:50
